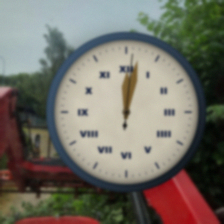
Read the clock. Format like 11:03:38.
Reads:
12:02:01
